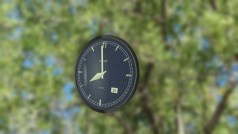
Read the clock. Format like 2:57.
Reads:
7:59
